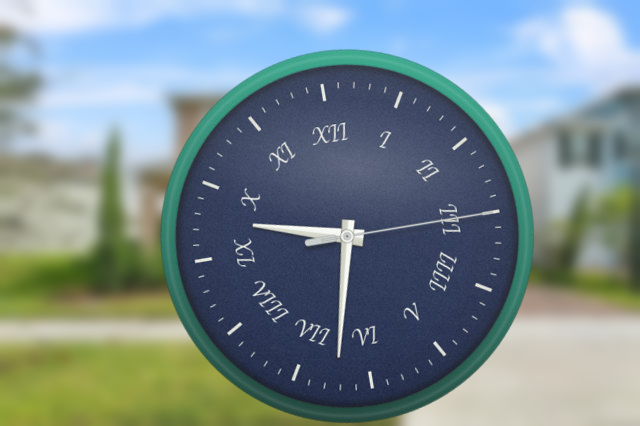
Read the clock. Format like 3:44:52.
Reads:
9:32:15
